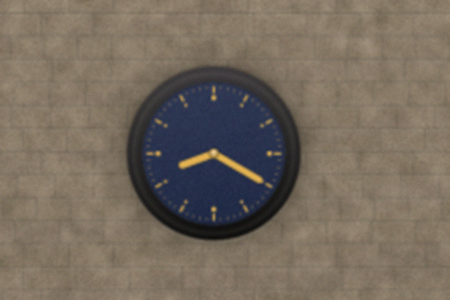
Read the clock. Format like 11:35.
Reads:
8:20
